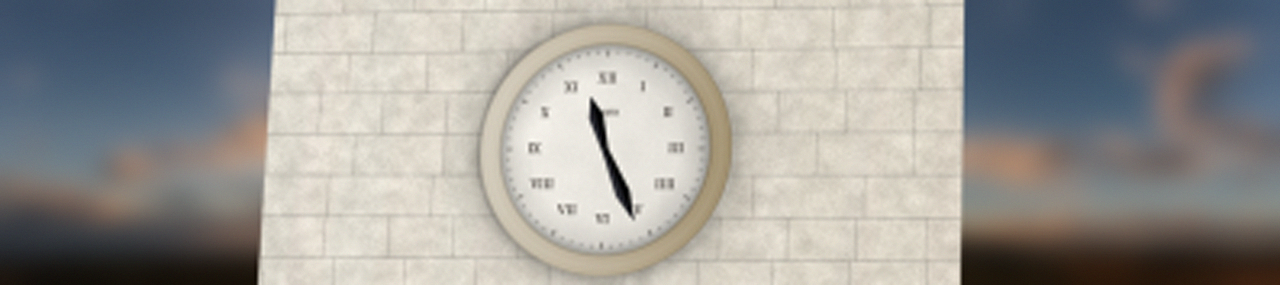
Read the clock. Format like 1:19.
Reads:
11:26
